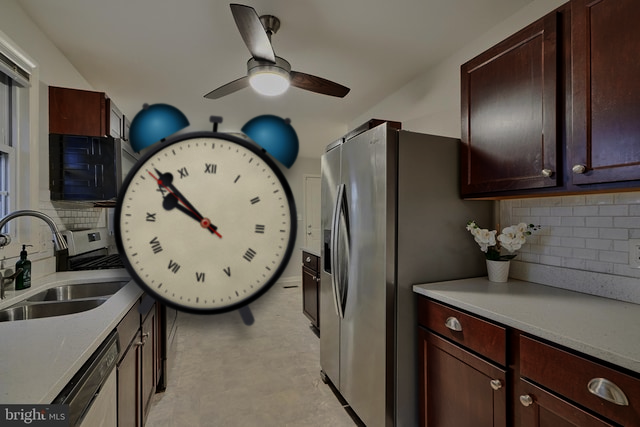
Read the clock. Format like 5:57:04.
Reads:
9:51:51
